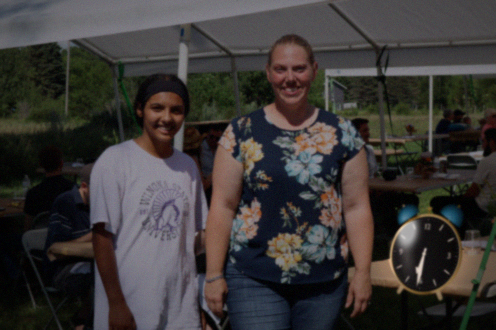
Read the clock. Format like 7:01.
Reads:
6:31
